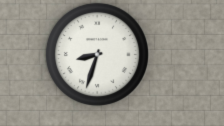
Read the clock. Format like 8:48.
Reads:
8:33
